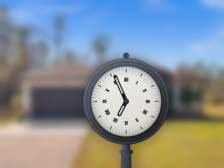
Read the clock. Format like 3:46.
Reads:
6:56
